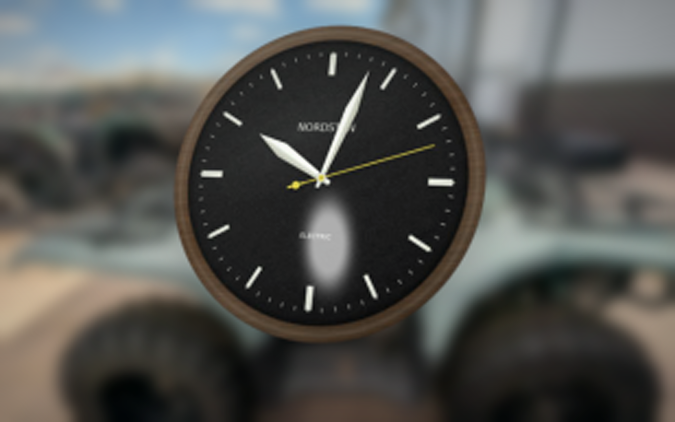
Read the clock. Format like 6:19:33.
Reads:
10:03:12
